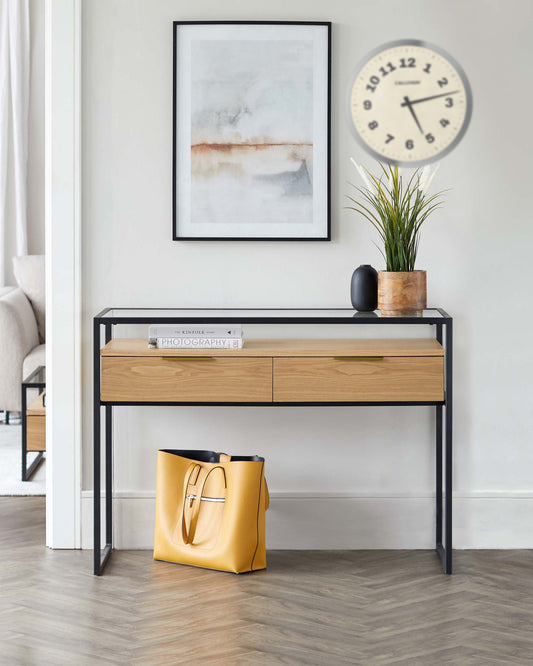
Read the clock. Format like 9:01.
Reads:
5:13
